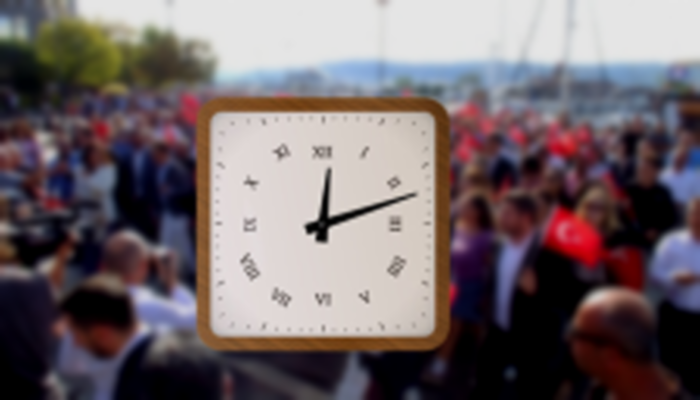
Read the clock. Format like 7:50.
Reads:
12:12
